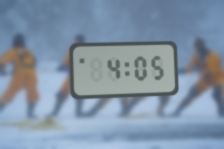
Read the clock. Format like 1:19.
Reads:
4:05
